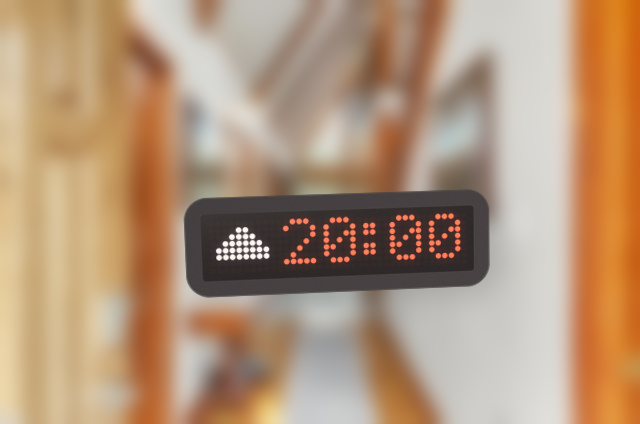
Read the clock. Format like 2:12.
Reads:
20:00
